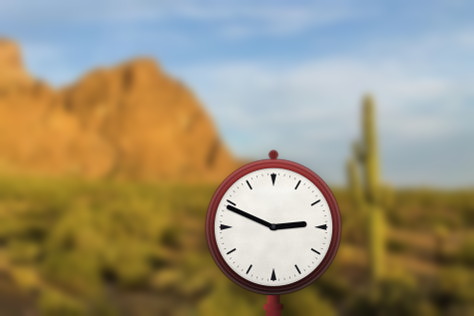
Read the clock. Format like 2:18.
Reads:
2:49
